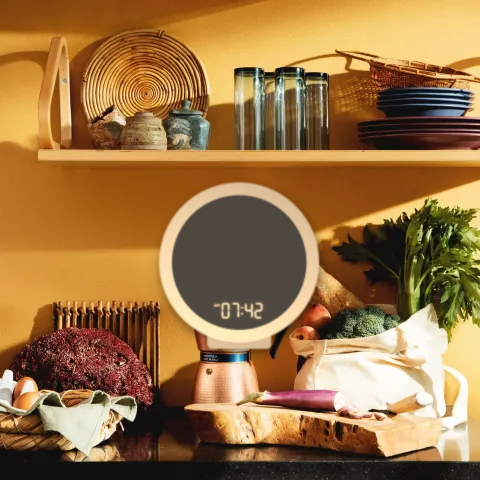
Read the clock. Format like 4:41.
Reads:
7:42
